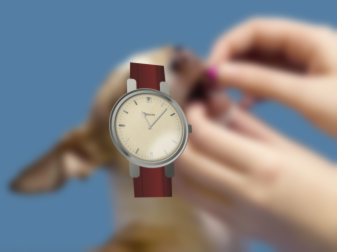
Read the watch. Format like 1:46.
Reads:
11:07
